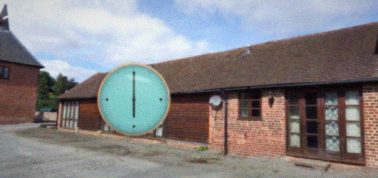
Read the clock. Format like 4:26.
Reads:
6:00
